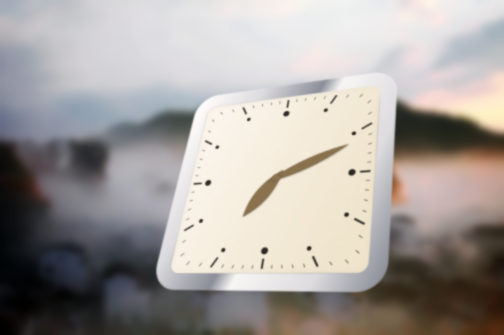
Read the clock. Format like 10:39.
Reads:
7:11
